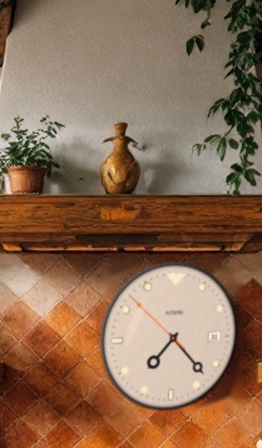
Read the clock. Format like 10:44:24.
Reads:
7:22:52
